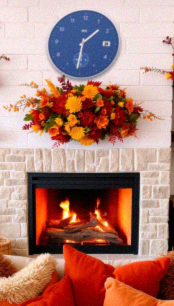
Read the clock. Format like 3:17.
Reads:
1:31
